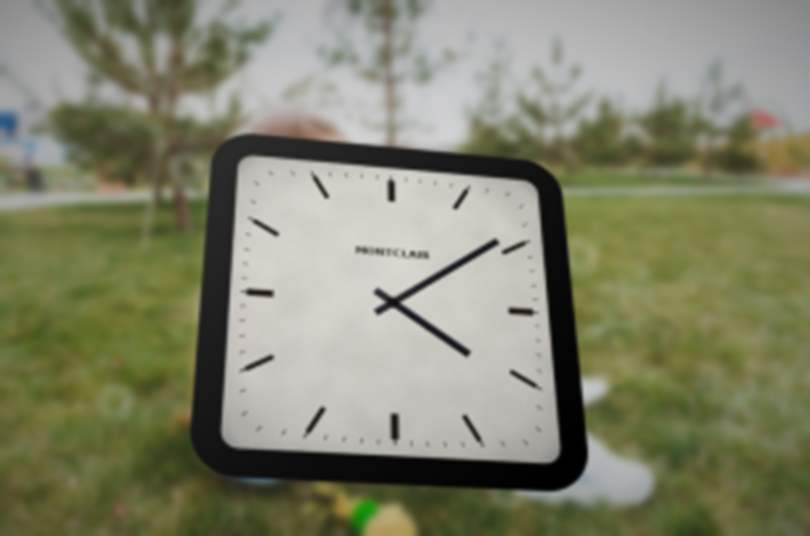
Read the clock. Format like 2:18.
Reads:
4:09
